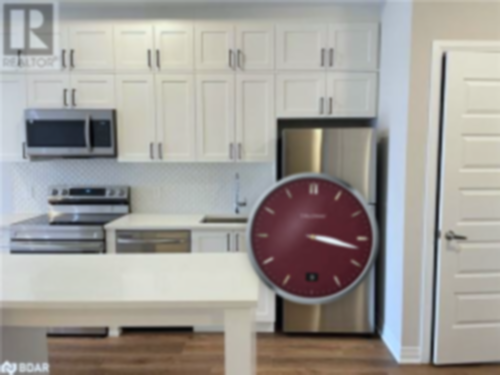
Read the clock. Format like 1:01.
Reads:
3:17
